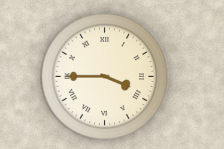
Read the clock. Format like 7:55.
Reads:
3:45
